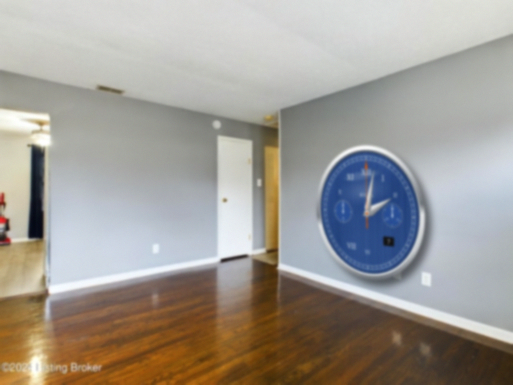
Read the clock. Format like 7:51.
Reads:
2:02
